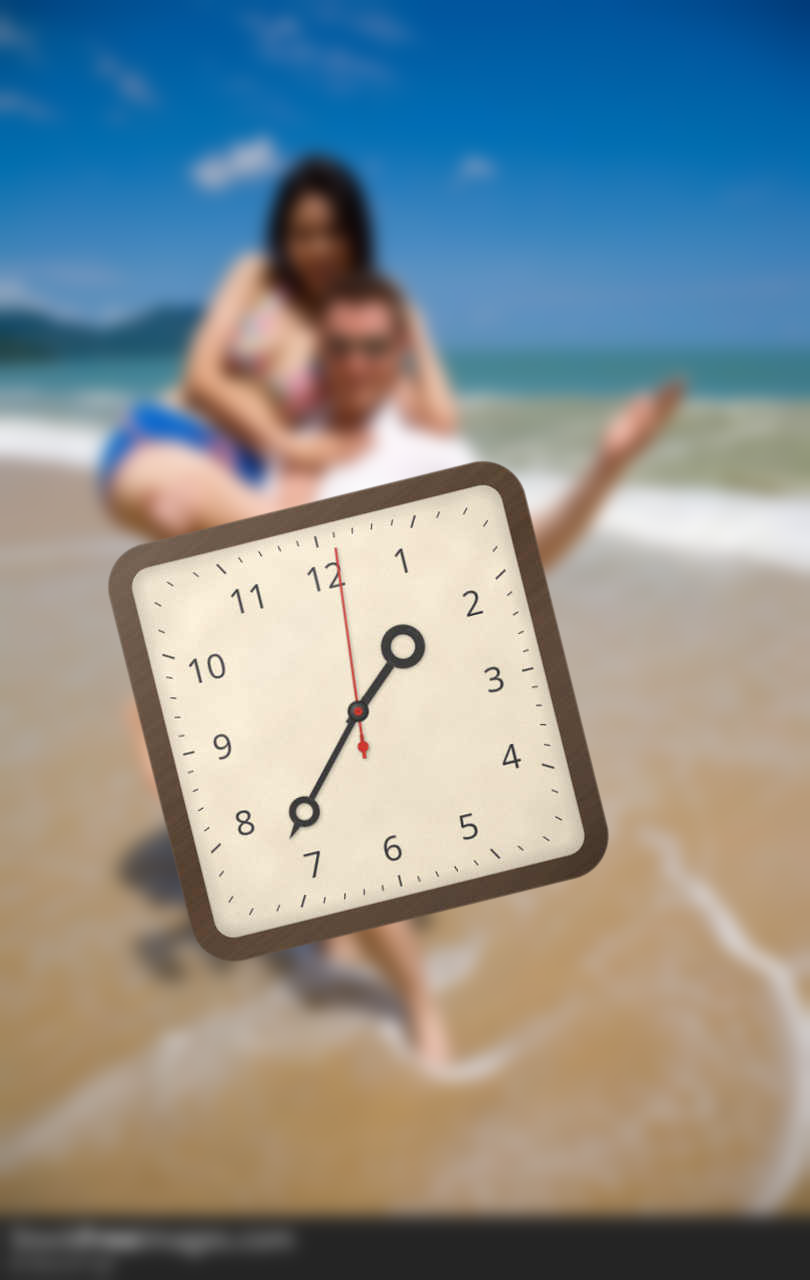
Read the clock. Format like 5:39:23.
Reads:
1:37:01
